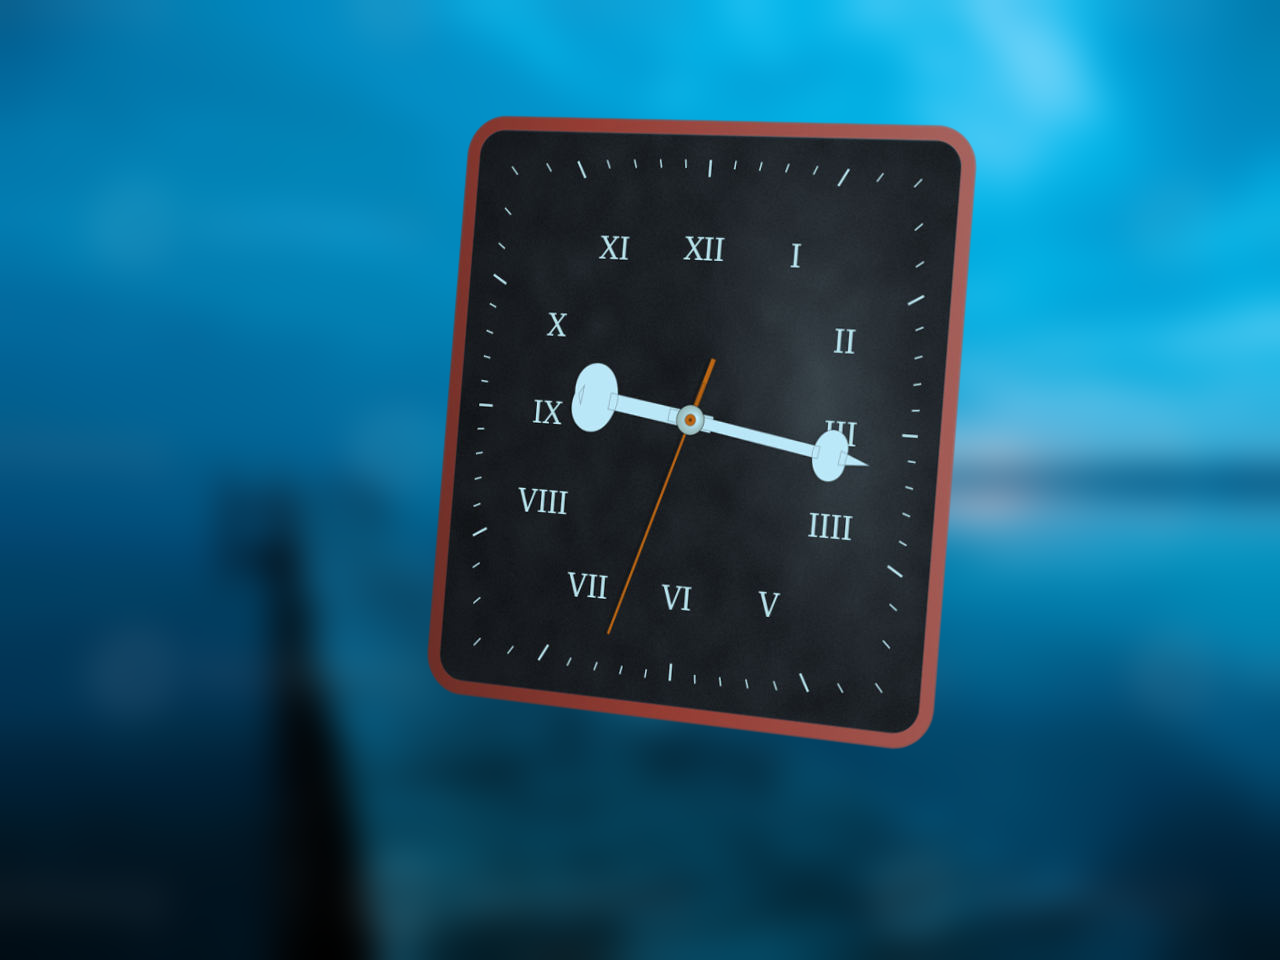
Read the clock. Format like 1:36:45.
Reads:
9:16:33
